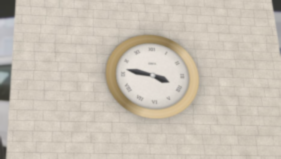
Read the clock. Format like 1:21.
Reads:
3:47
